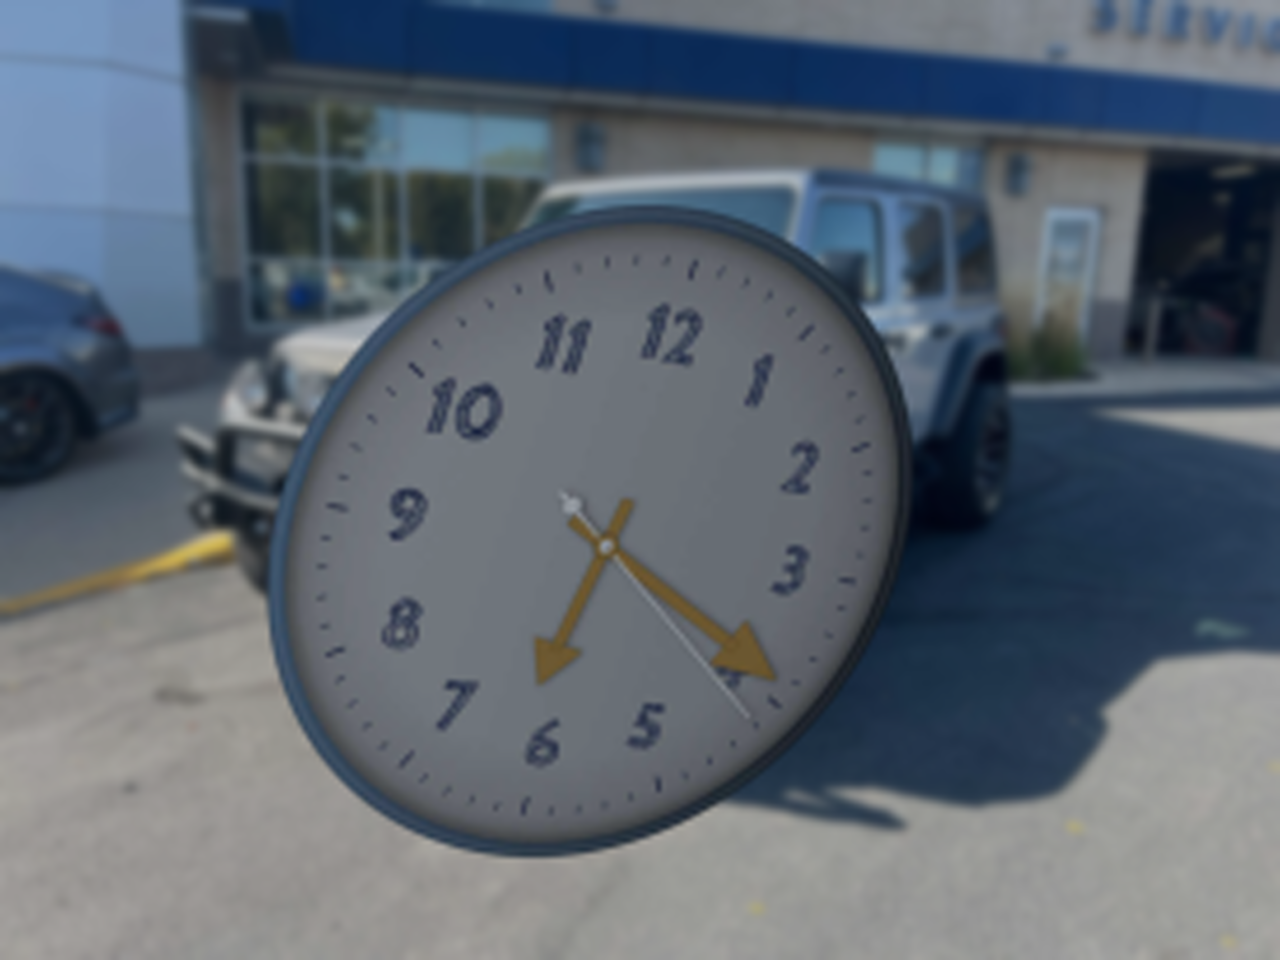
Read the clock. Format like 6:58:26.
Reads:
6:19:21
